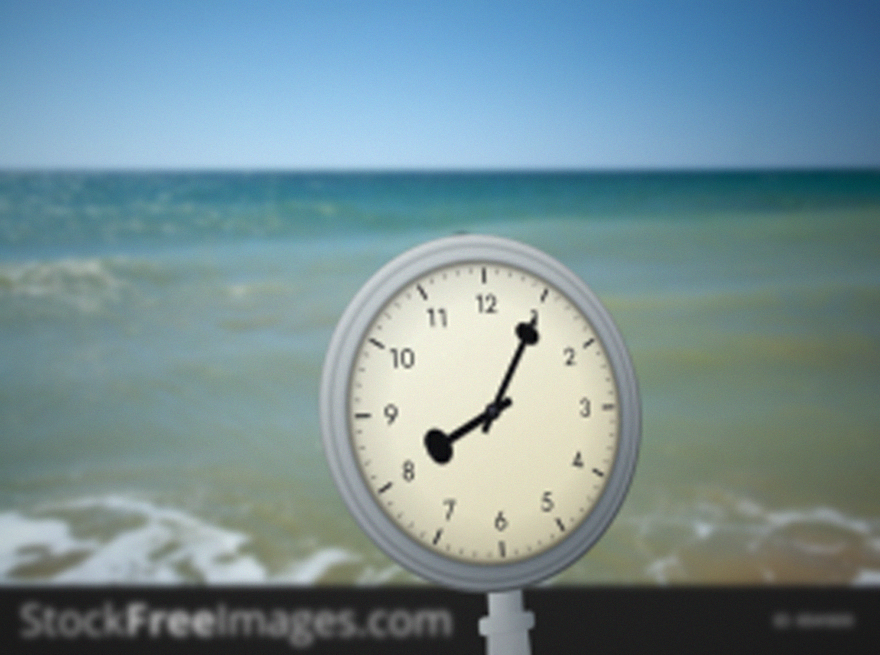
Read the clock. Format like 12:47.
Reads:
8:05
